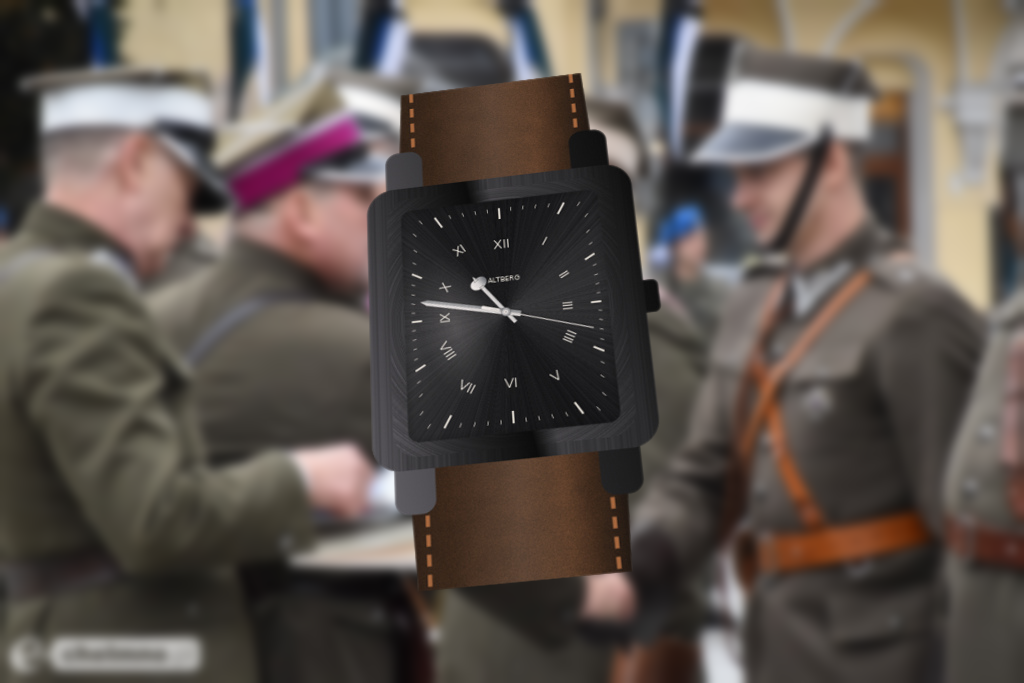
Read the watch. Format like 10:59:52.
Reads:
10:47:18
